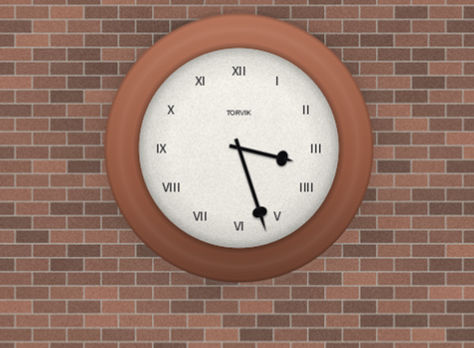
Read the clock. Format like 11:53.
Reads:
3:27
